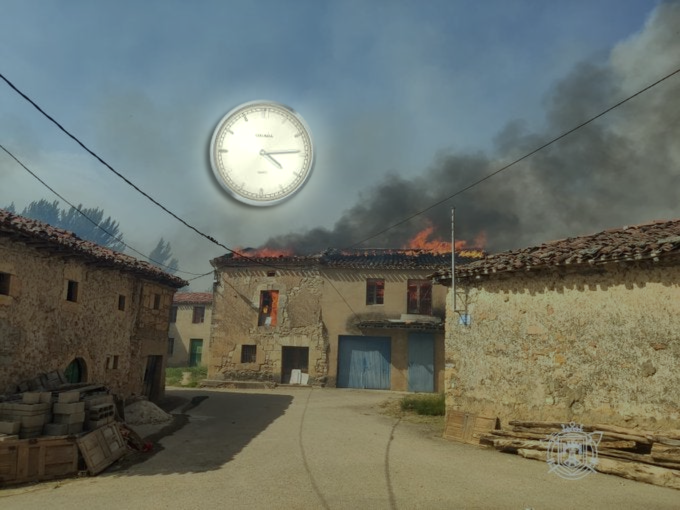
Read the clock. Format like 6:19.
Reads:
4:14
